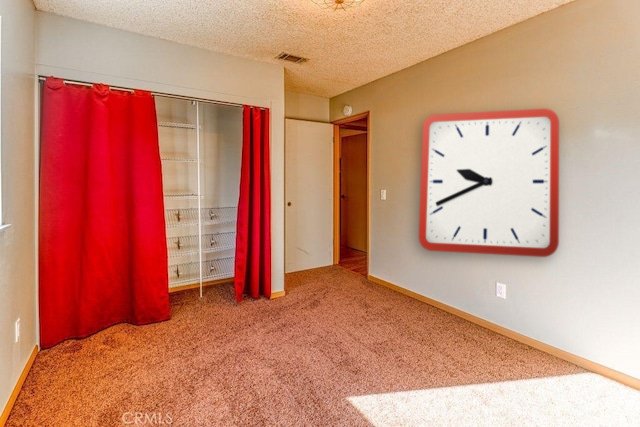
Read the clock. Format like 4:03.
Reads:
9:41
